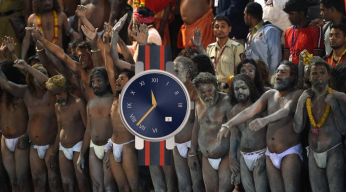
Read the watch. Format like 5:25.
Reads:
11:37
